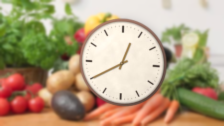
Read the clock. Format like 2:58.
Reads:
12:40
